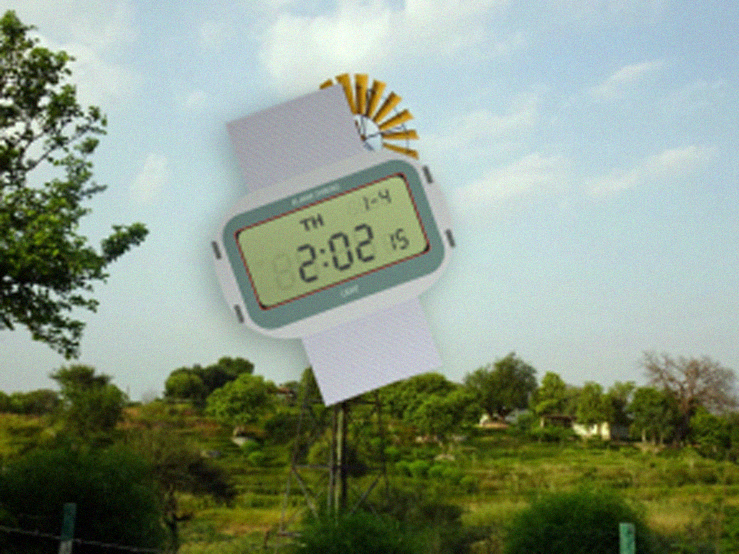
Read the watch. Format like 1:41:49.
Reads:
2:02:15
